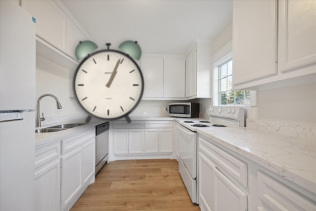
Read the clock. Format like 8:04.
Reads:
1:04
